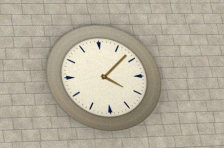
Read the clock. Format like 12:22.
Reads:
4:08
